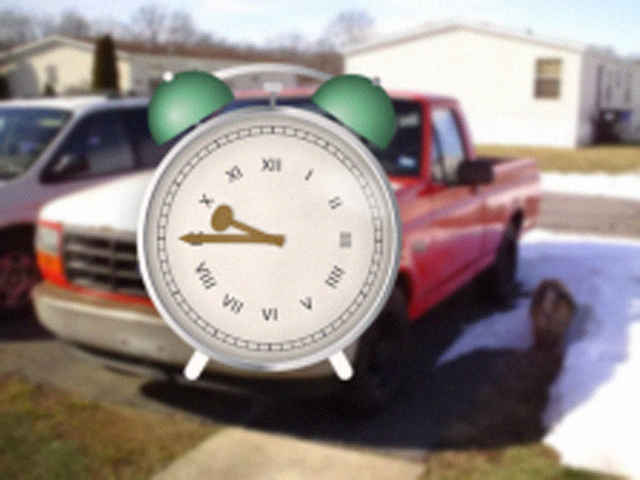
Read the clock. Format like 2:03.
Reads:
9:45
